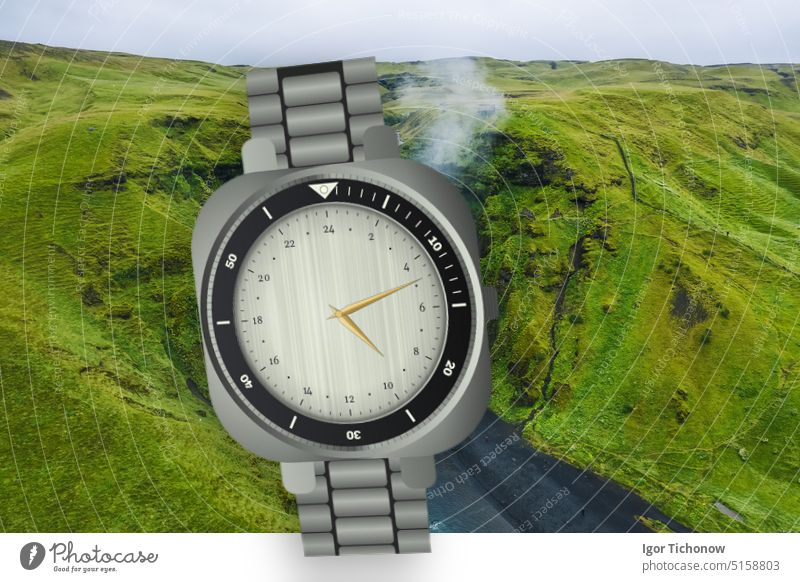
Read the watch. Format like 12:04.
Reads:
9:12
